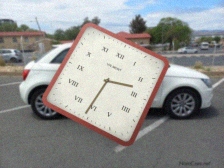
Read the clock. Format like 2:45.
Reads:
2:31
